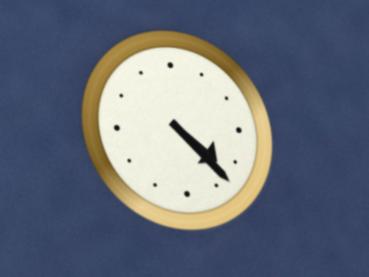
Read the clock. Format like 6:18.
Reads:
4:23
